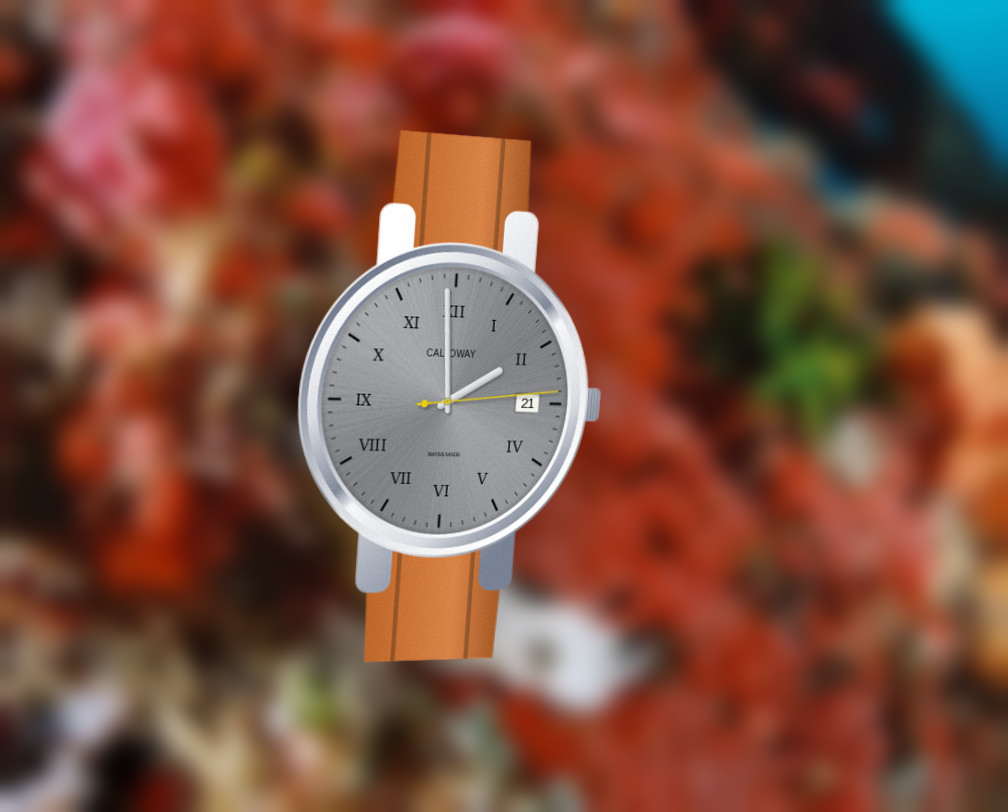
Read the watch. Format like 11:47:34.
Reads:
1:59:14
